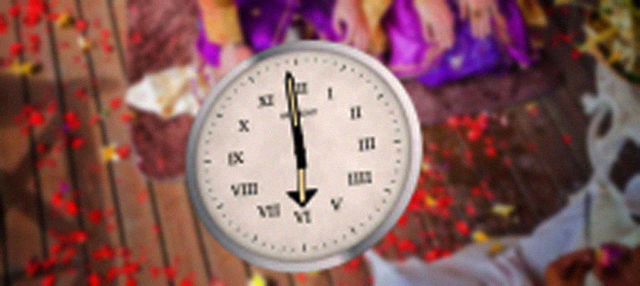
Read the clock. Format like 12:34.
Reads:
5:59
